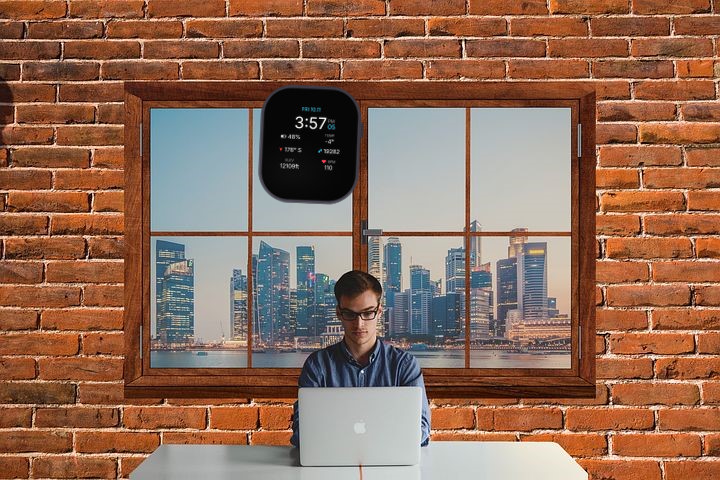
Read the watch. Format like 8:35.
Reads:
3:57
